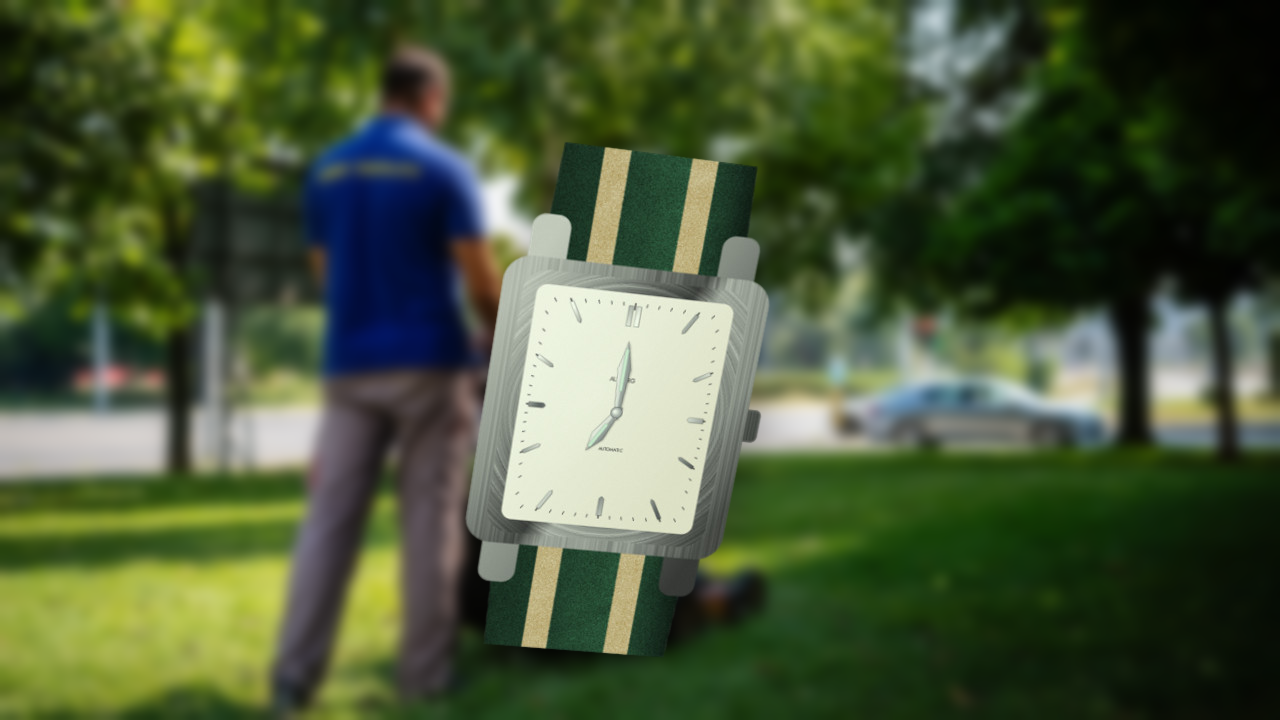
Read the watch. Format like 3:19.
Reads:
7:00
